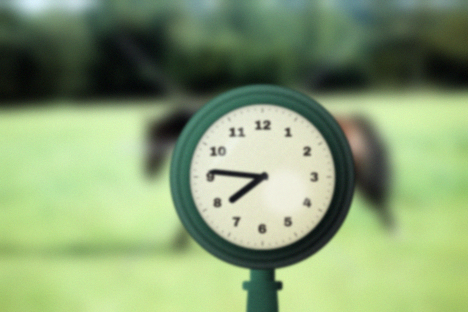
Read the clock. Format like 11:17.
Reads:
7:46
